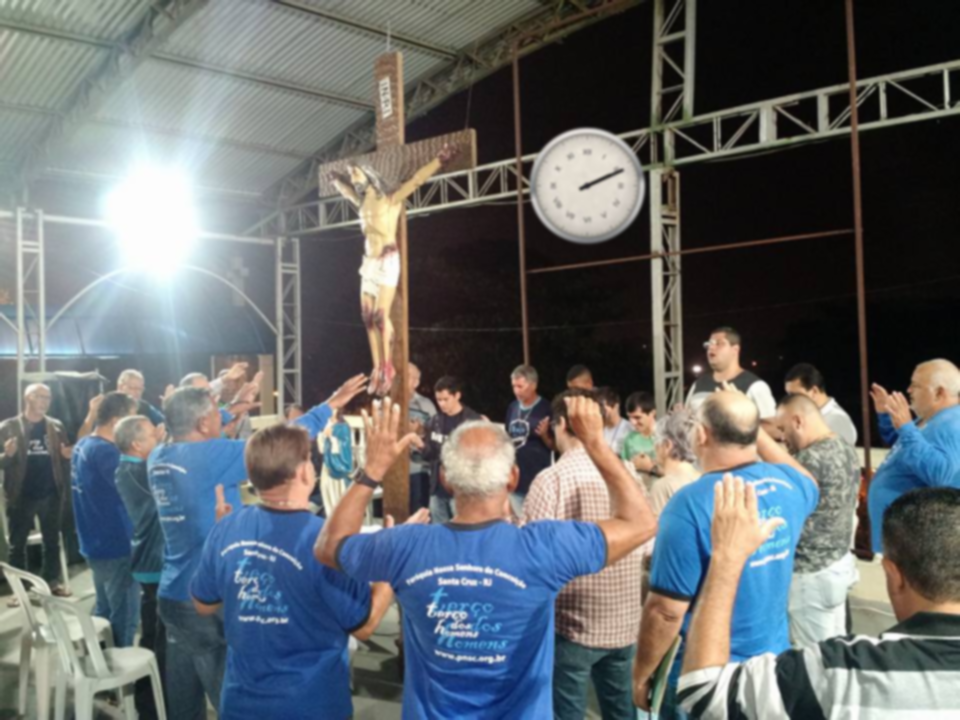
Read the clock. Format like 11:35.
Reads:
2:11
